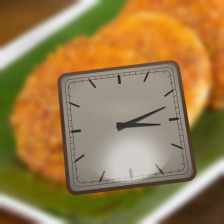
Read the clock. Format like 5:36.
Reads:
3:12
